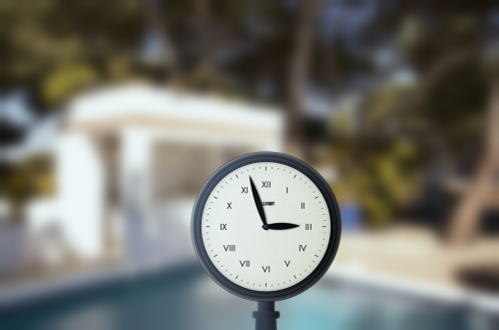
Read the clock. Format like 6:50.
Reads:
2:57
